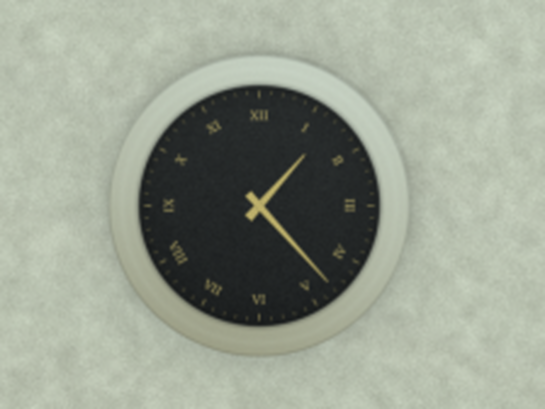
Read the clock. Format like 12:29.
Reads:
1:23
